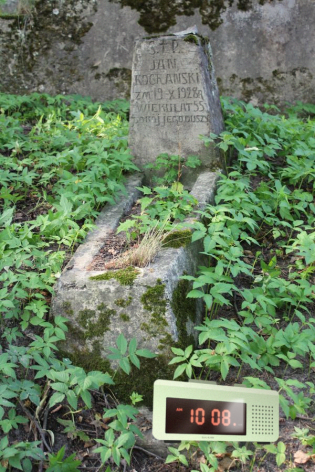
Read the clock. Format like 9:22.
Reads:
10:08
